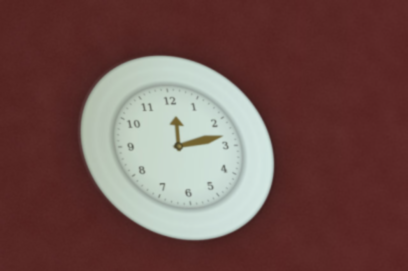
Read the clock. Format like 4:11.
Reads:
12:13
